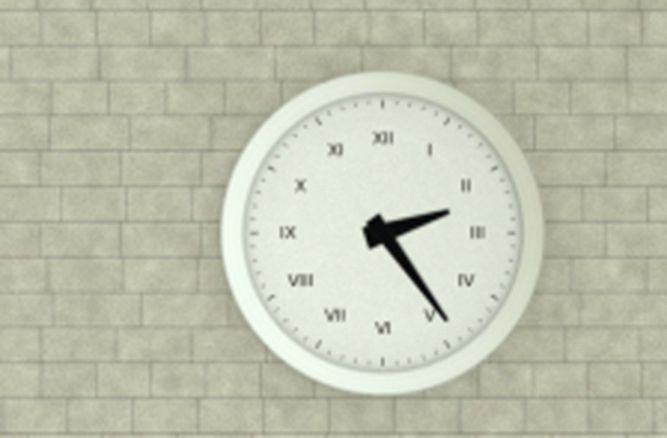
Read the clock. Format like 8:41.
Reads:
2:24
